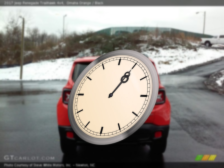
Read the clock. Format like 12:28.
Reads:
1:05
